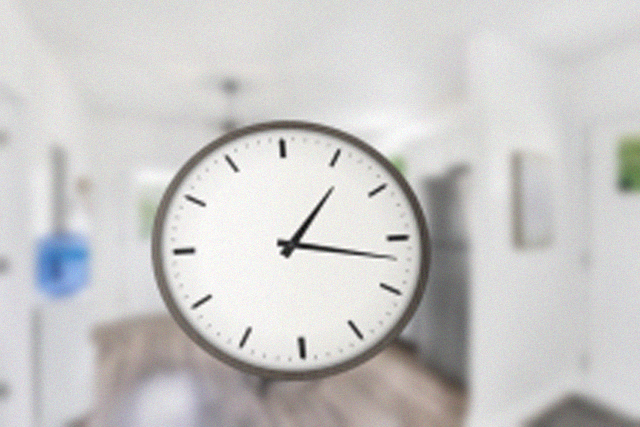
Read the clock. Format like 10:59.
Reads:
1:17
